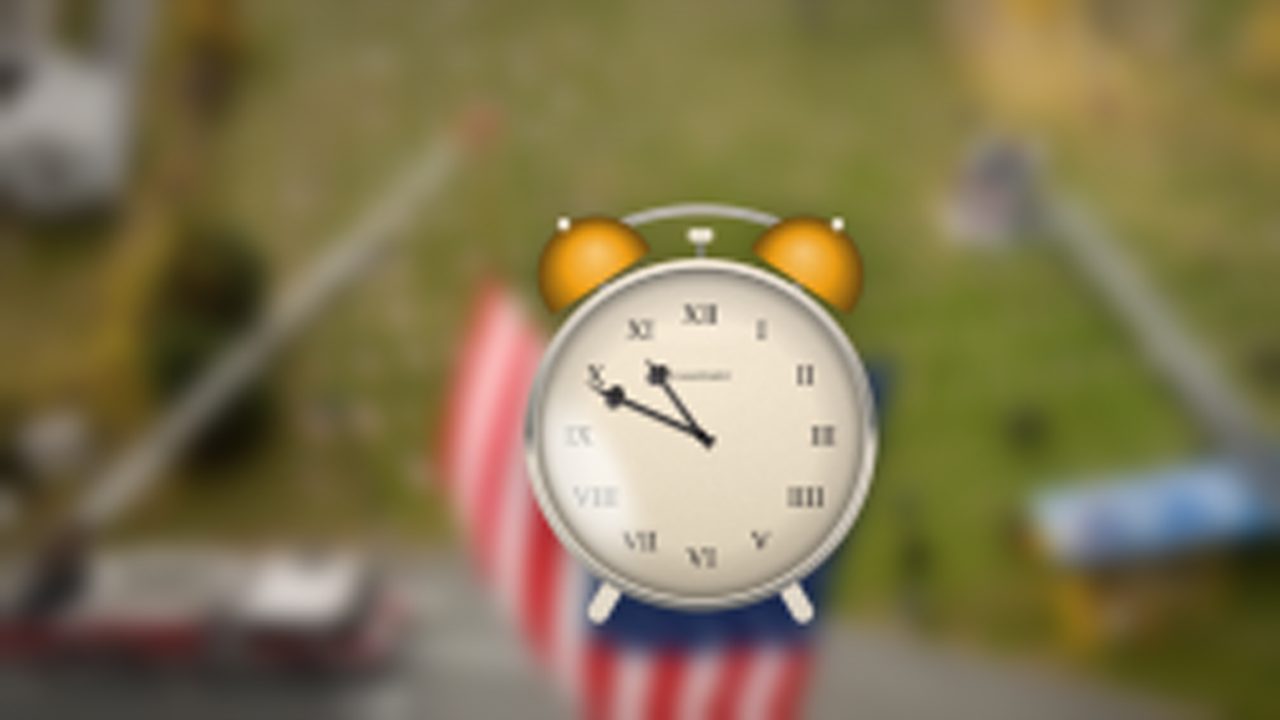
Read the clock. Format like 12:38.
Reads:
10:49
